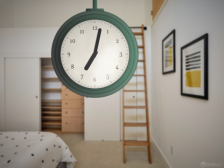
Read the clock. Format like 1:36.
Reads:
7:02
